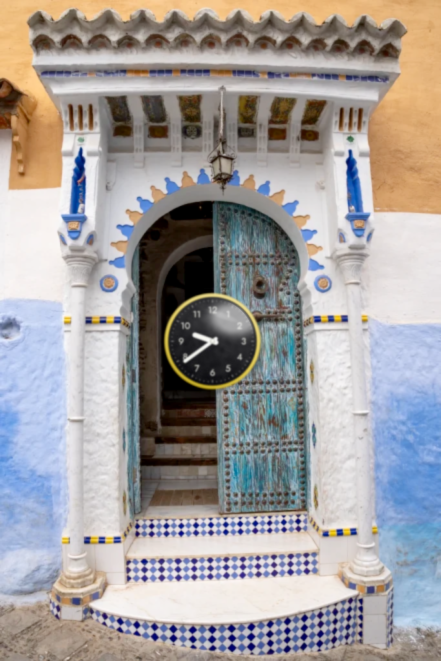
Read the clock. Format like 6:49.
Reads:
9:39
